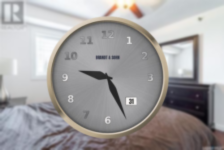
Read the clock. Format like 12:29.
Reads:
9:26
